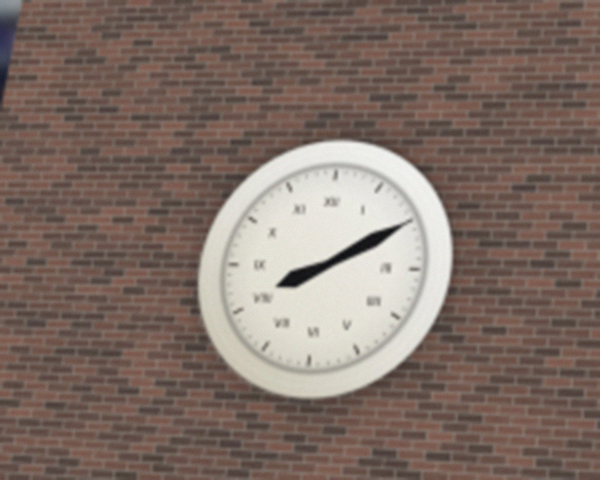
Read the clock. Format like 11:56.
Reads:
8:10
